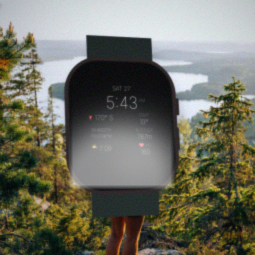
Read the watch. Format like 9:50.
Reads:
5:43
